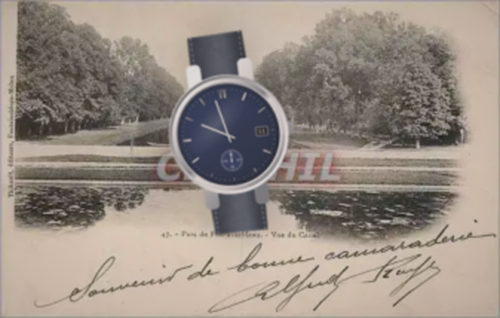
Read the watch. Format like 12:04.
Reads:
9:58
